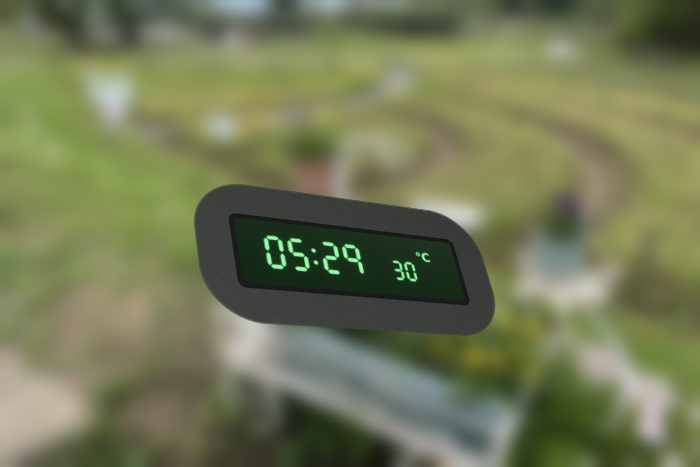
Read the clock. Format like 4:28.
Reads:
5:29
